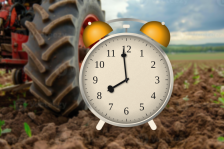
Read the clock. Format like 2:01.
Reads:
7:59
